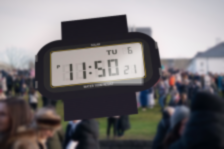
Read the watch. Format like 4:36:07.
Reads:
11:50:21
